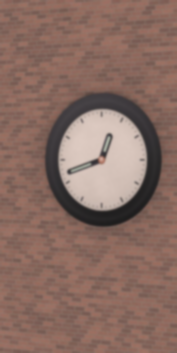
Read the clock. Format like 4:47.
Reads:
12:42
